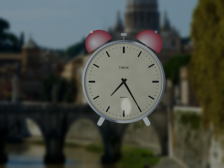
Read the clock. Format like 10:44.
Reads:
7:25
